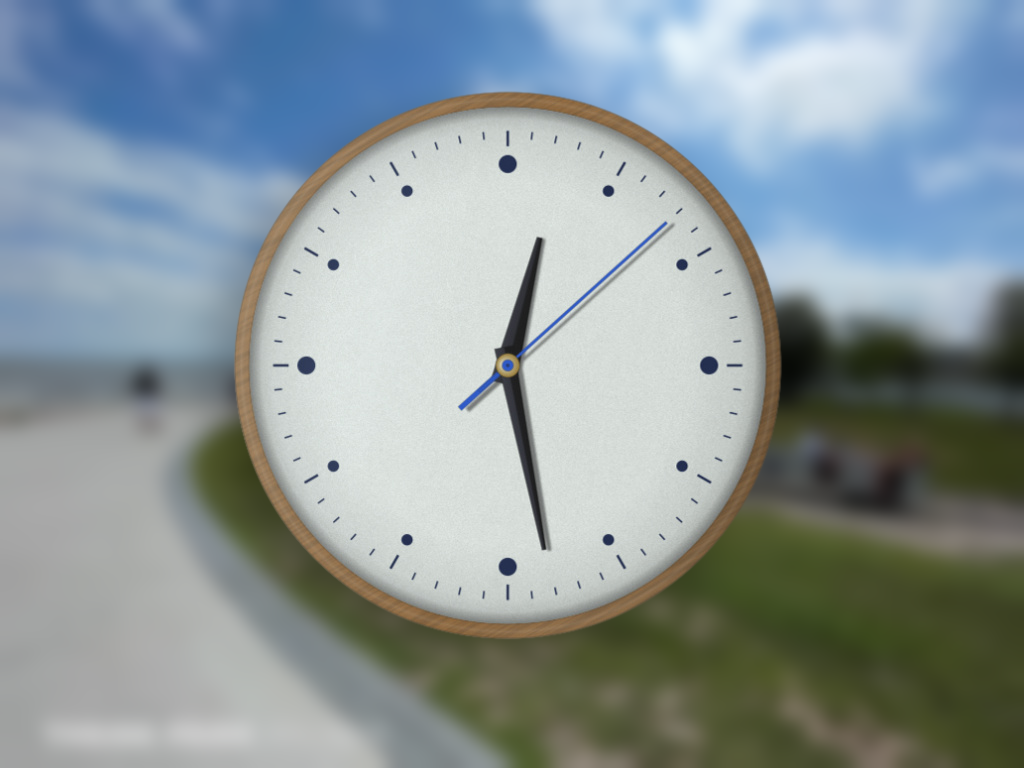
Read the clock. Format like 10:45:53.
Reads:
12:28:08
